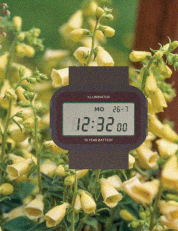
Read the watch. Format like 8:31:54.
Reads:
12:32:00
